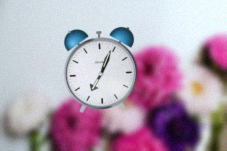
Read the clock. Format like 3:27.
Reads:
7:04
